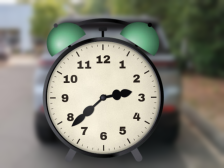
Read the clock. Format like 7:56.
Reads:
2:38
